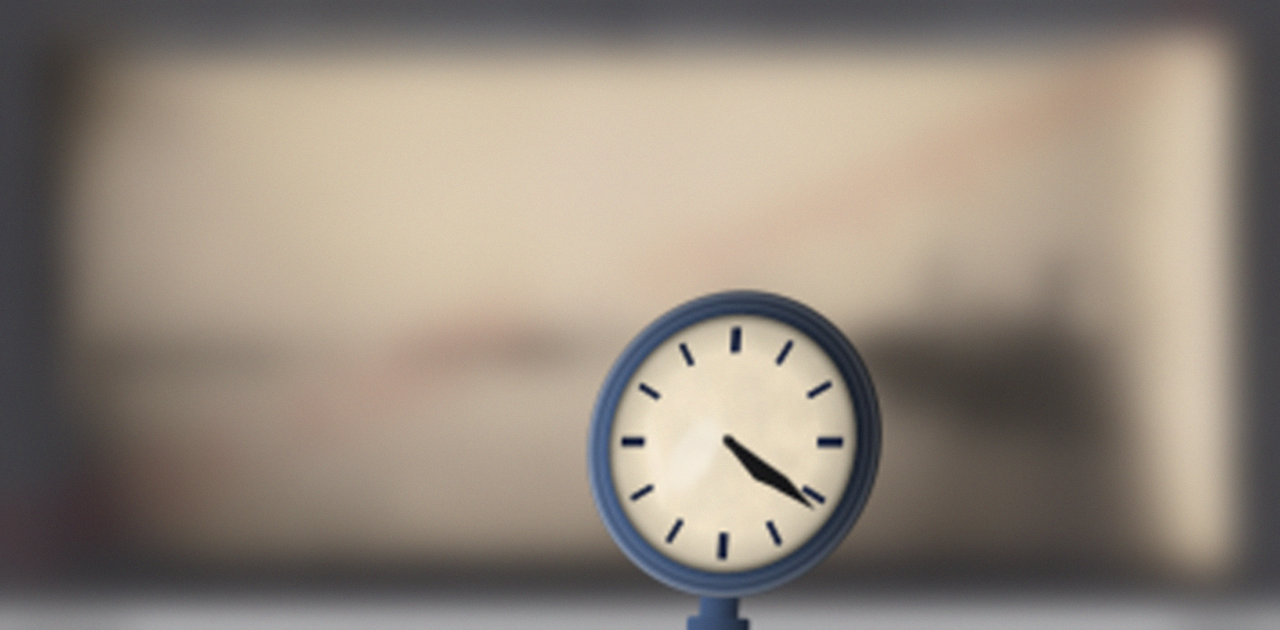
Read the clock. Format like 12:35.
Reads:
4:21
